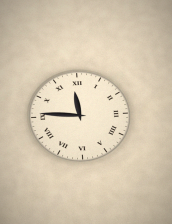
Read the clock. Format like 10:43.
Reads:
11:46
